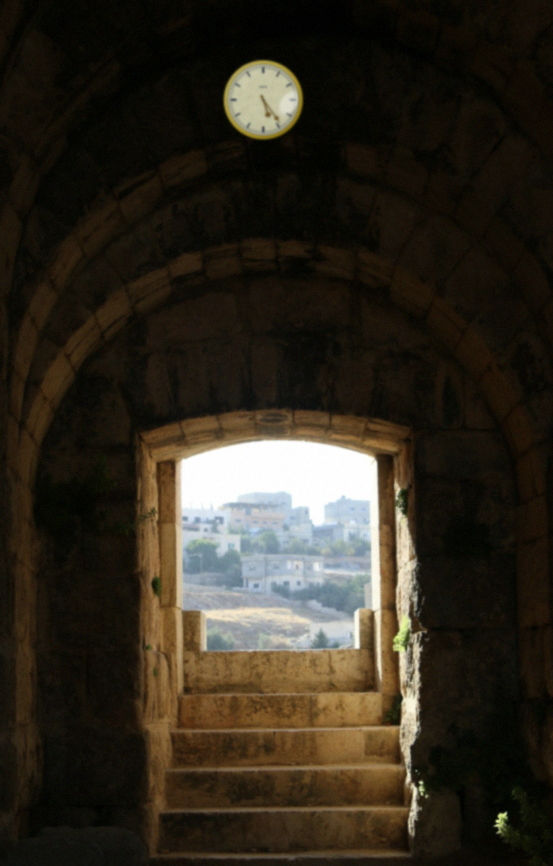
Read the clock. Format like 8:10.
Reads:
5:24
